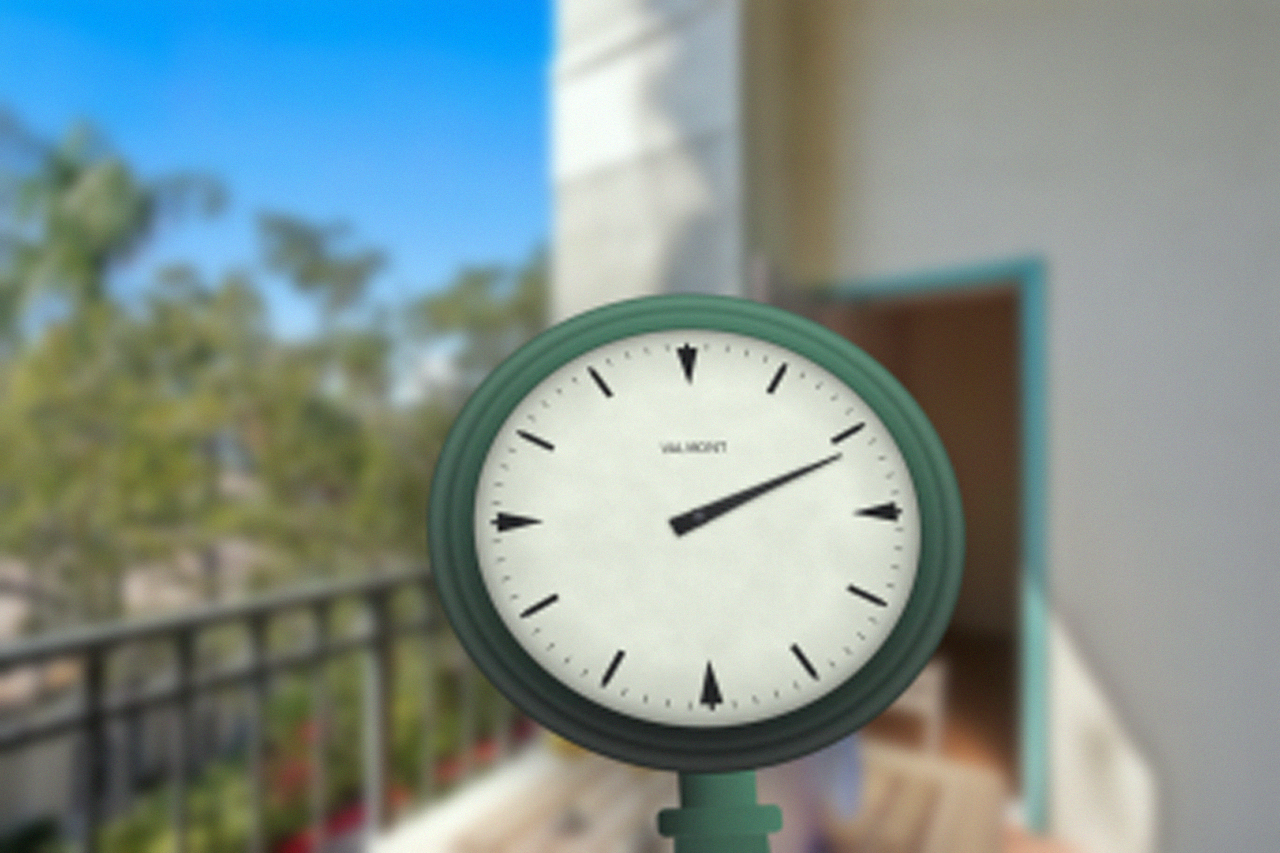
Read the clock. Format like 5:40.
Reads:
2:11
